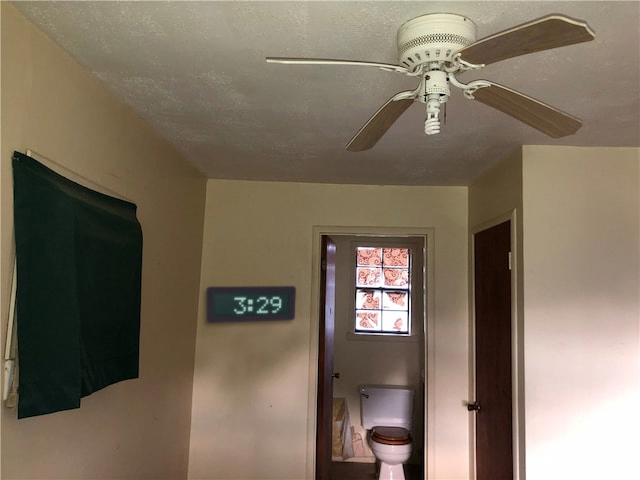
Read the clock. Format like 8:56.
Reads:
3:29
